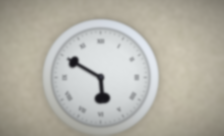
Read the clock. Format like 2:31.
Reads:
5:50
